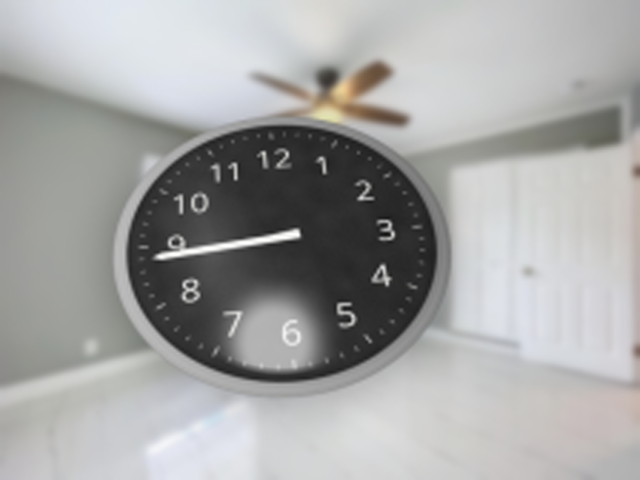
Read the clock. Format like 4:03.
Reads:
8:44
